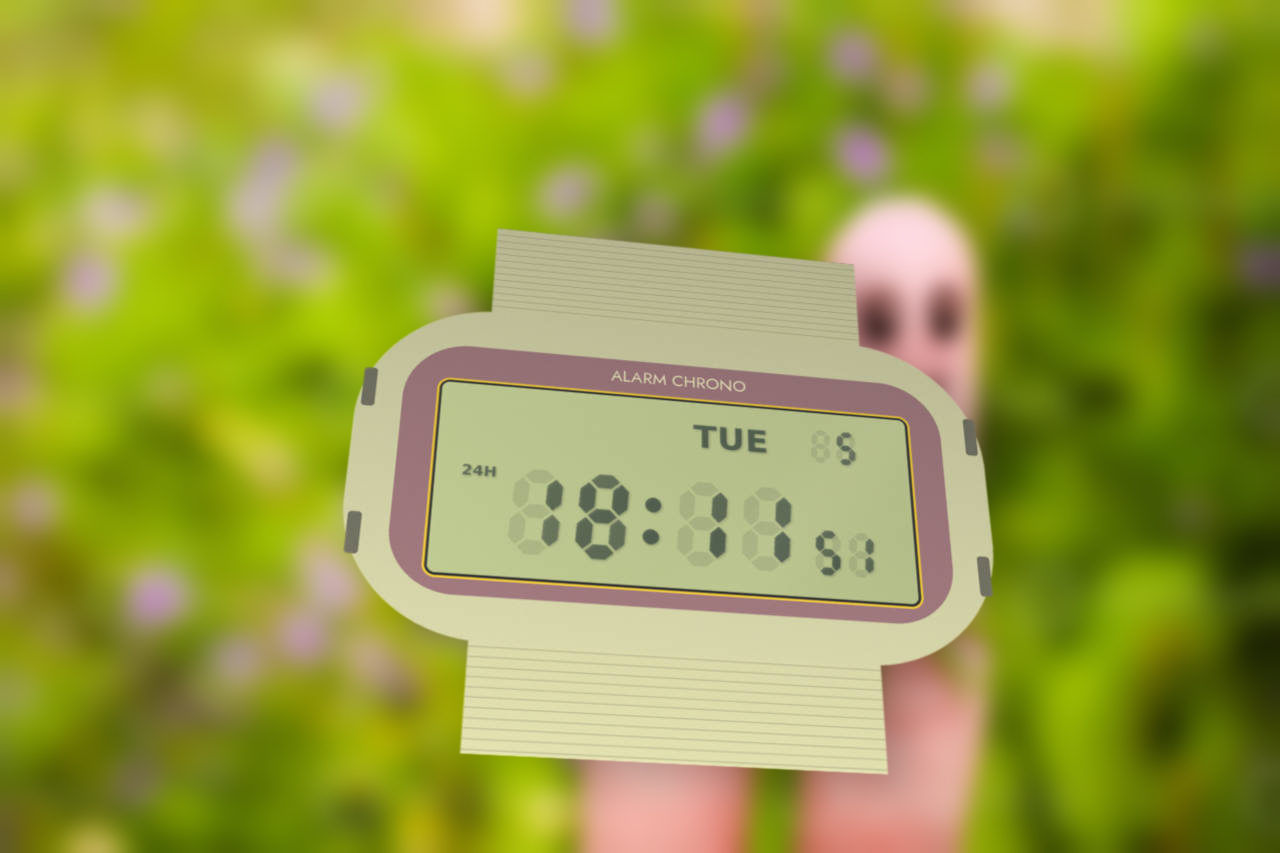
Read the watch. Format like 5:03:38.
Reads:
18:11:51
